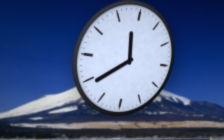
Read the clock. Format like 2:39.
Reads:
11:39
